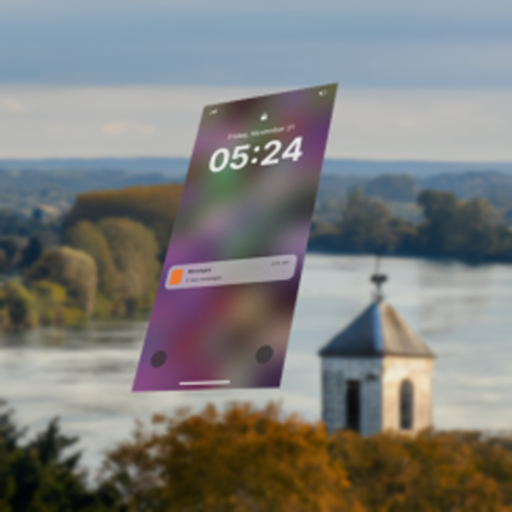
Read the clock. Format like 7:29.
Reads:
5:24
